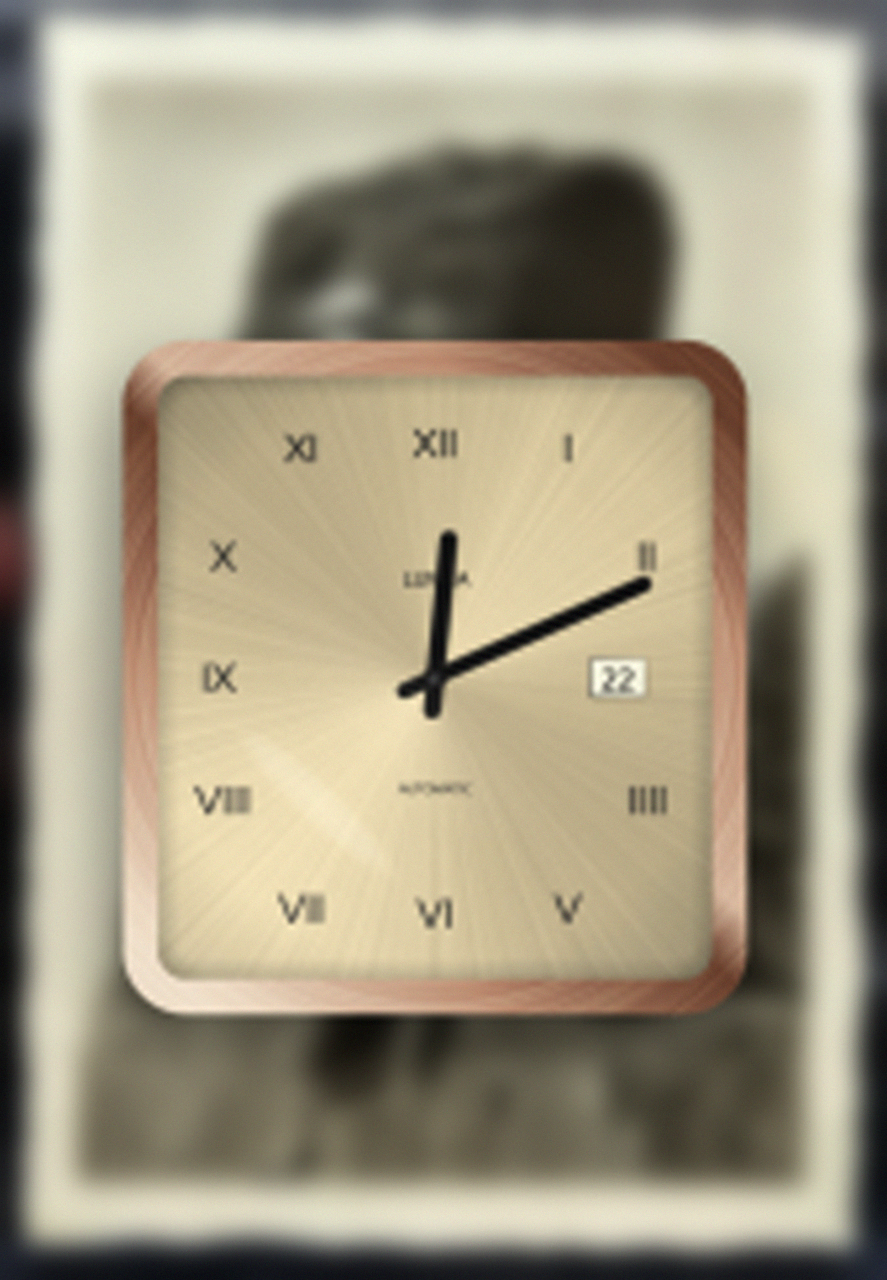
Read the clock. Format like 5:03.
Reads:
12:11
